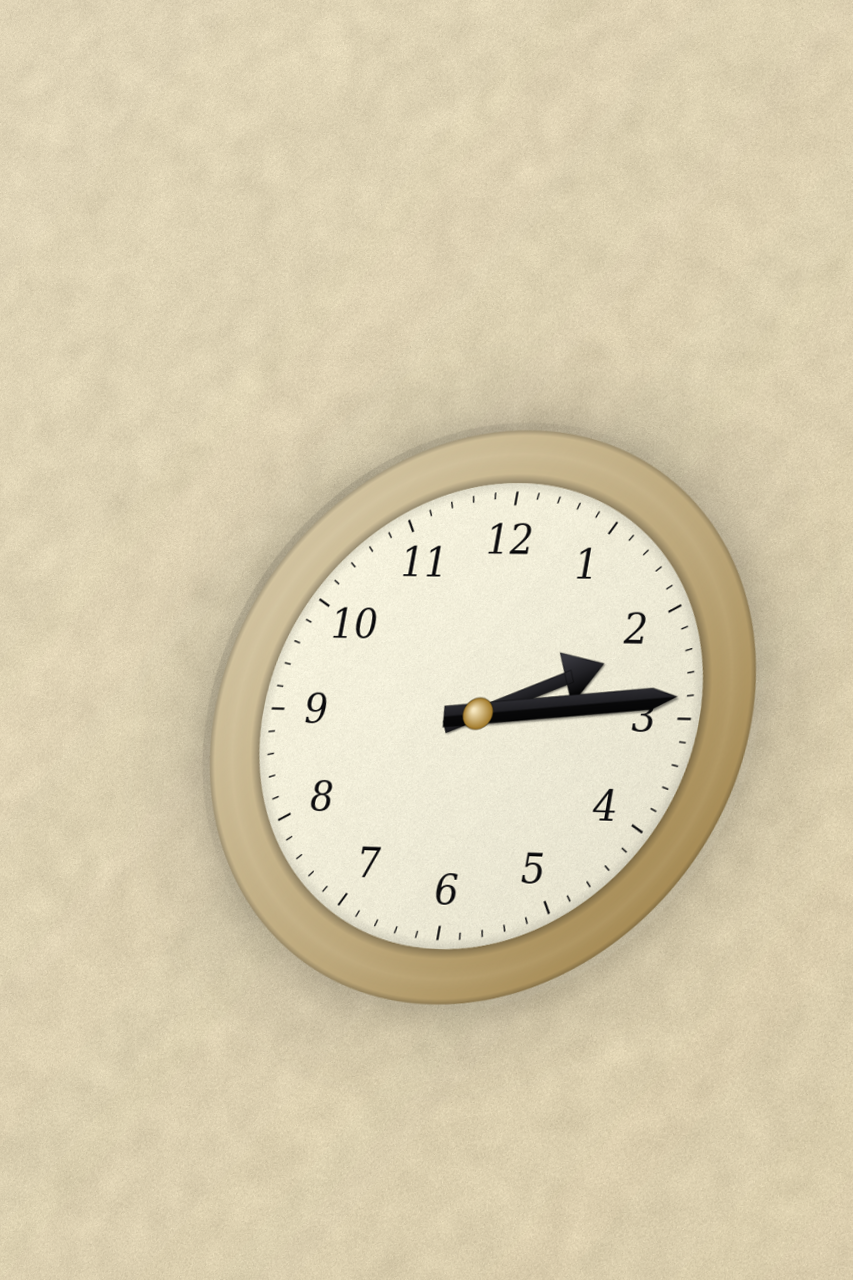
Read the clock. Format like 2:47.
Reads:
2:14
